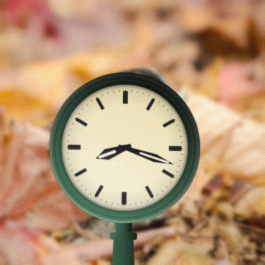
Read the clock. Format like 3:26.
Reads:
8:18
